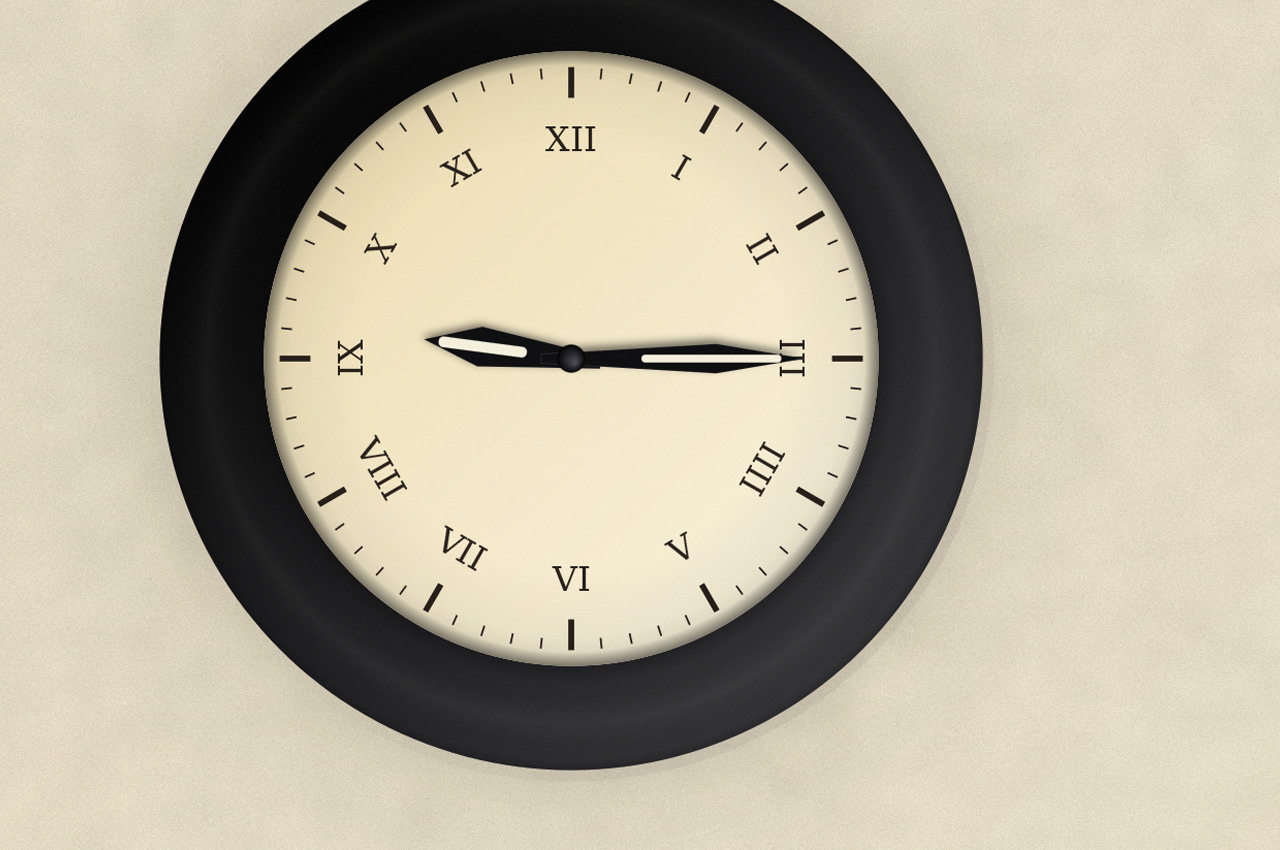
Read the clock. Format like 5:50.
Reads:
9:15
